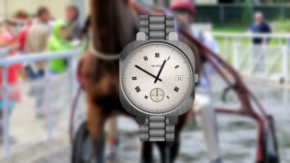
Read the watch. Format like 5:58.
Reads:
12:50
